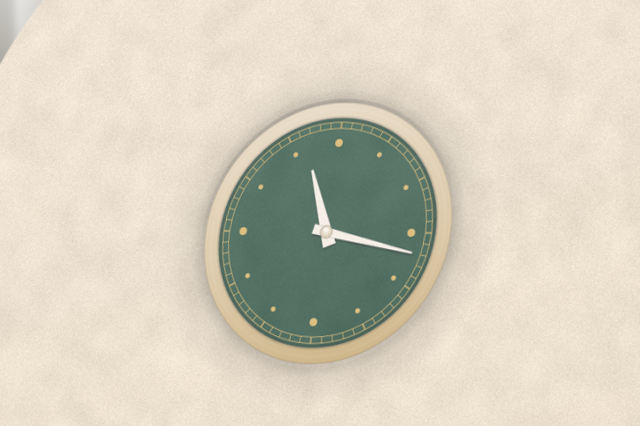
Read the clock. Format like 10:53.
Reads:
11:17
